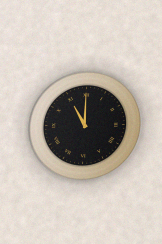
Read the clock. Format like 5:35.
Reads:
11:00
